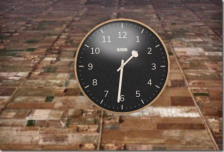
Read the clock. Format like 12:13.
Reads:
1:31
